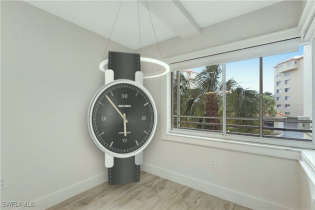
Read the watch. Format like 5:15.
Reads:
5:53
